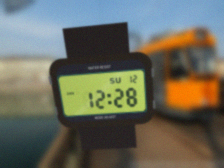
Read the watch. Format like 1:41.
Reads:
12:28
